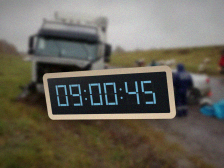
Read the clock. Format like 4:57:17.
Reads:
9:00:45
